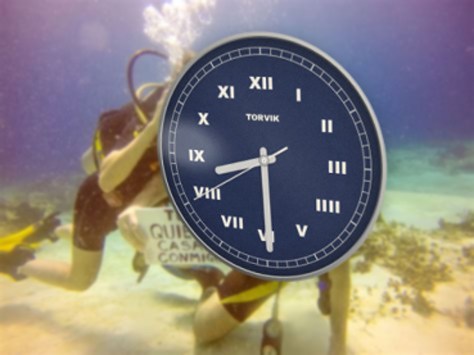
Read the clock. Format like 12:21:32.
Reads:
8:29:40
